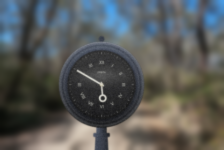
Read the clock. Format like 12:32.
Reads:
5:50
